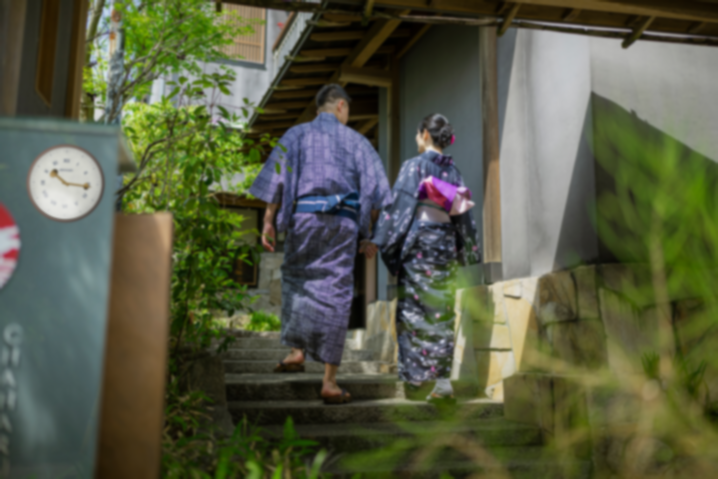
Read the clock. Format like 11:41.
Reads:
10:16
